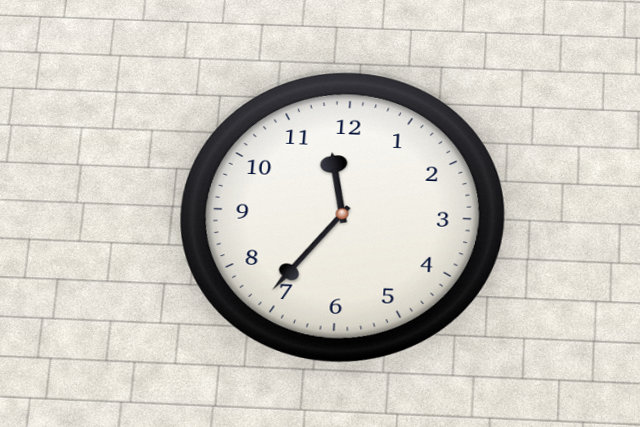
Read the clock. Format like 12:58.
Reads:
11:36
